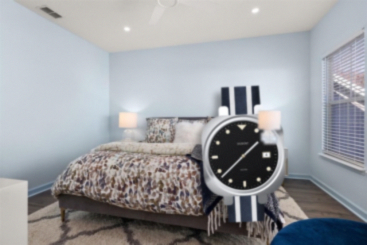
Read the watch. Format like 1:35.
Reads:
1:38
